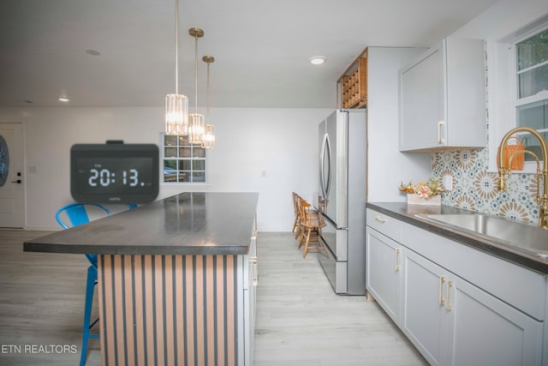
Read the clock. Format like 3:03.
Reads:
20:13
